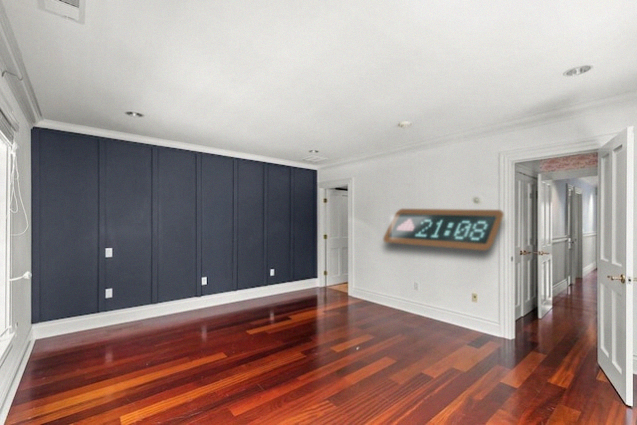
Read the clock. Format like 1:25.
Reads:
21:08
